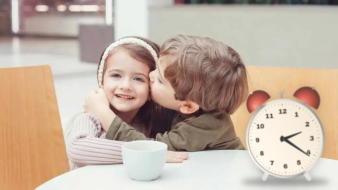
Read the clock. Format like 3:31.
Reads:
2:21
